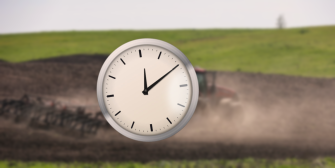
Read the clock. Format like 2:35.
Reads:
12:10
